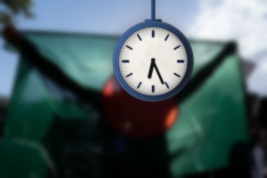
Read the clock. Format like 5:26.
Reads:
6:26
